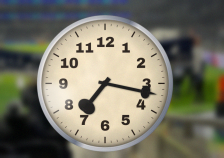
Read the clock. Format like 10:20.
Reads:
7:17
